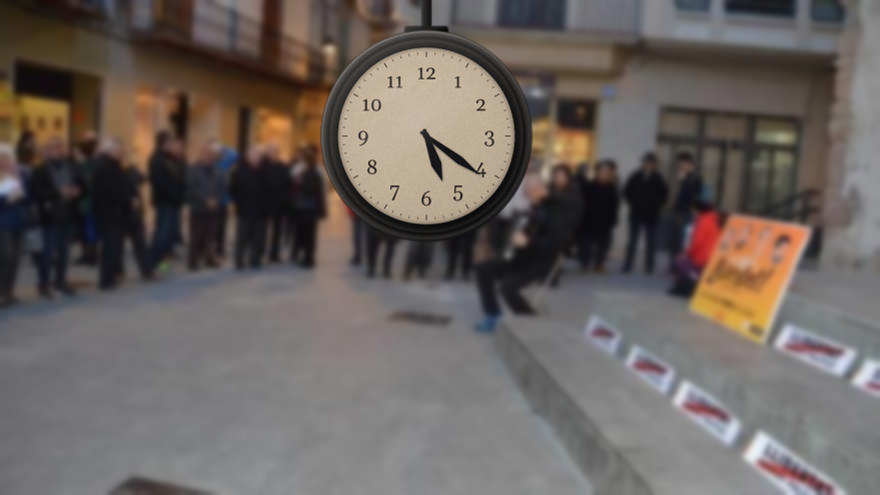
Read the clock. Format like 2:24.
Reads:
5:21
